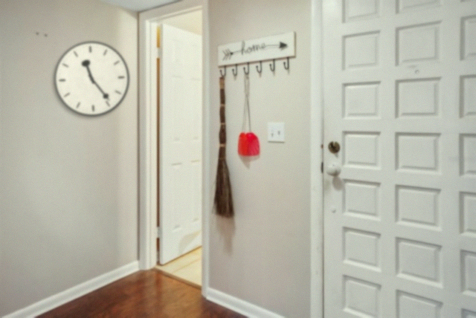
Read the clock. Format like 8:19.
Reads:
11:24
